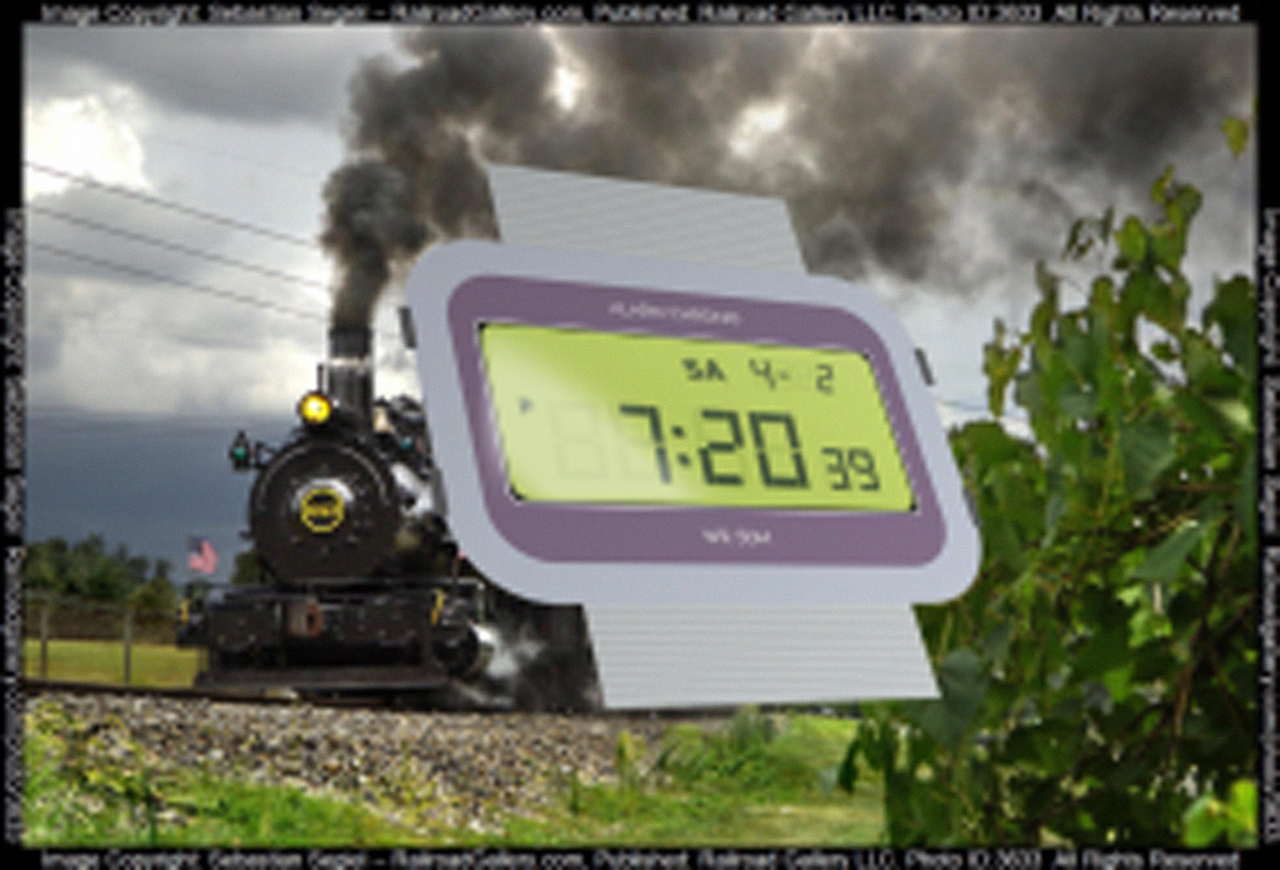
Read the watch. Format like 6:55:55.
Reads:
7:20:39
